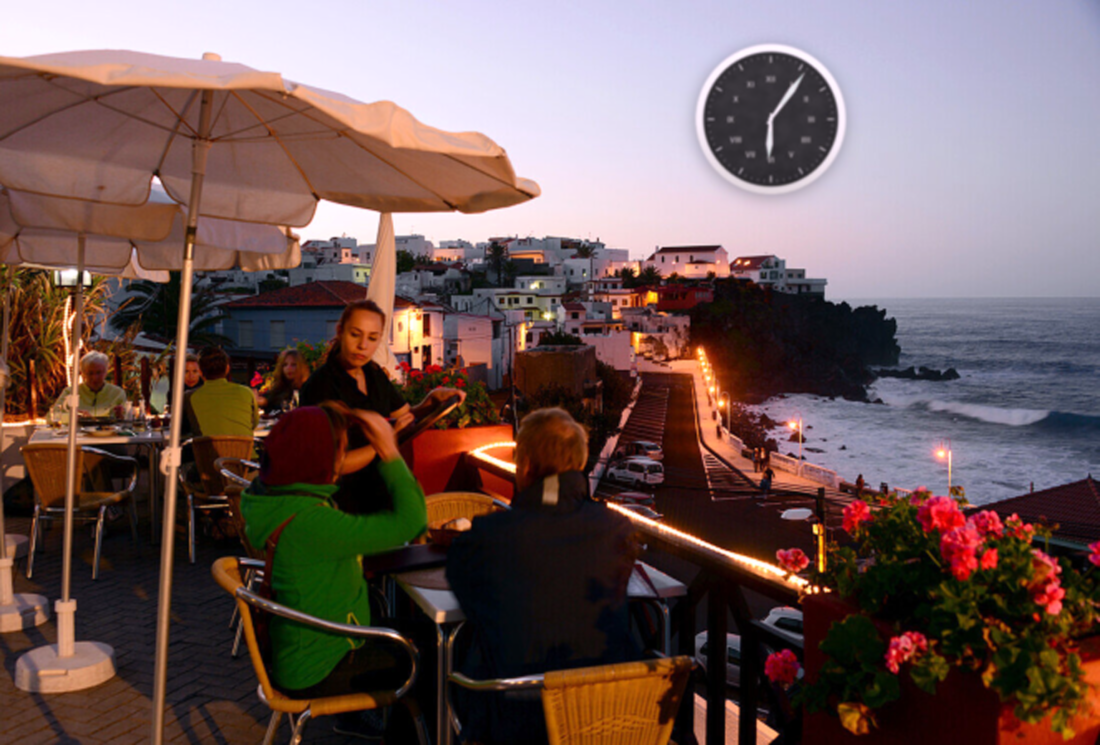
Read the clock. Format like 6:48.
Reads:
6:06
